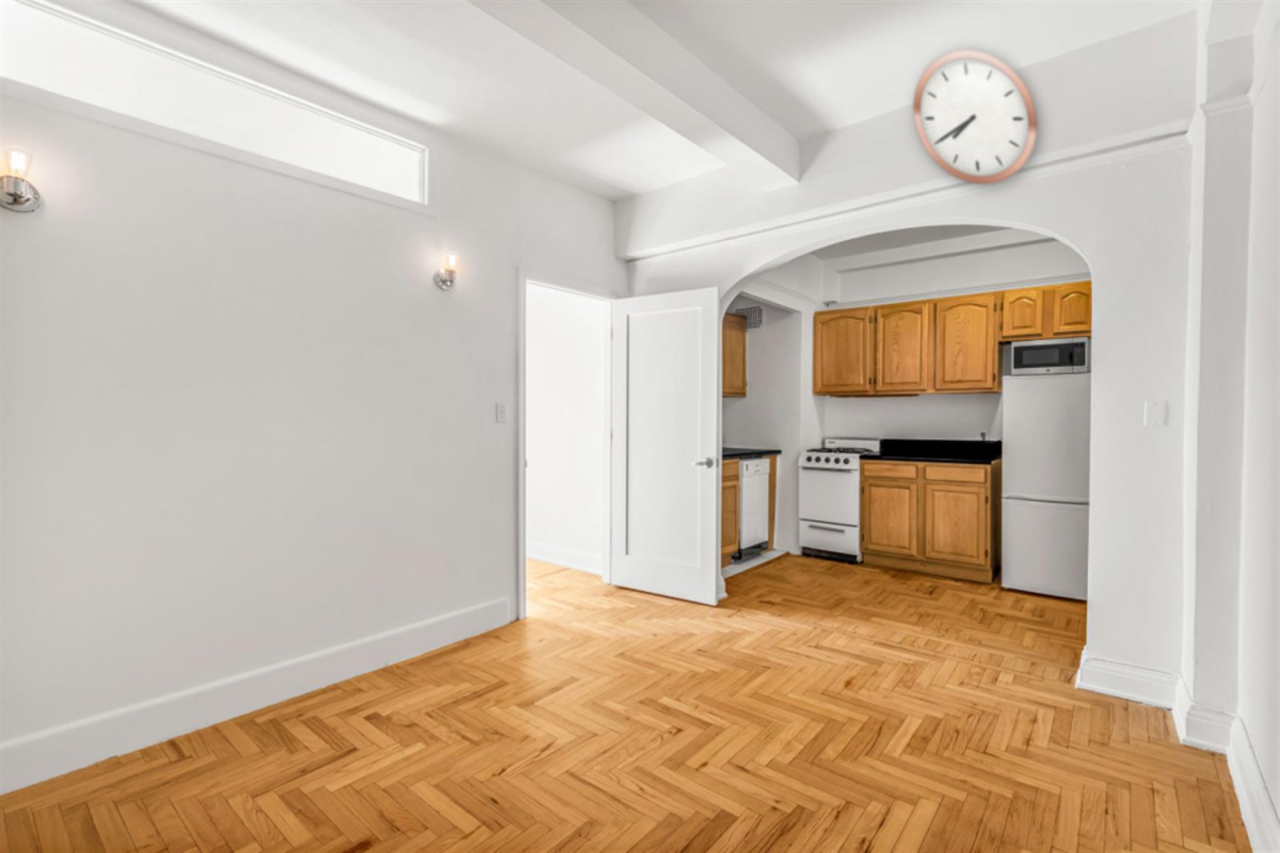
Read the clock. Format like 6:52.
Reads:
7:40
